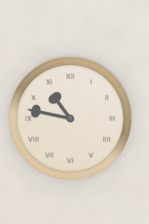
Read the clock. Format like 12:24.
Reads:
10:47
